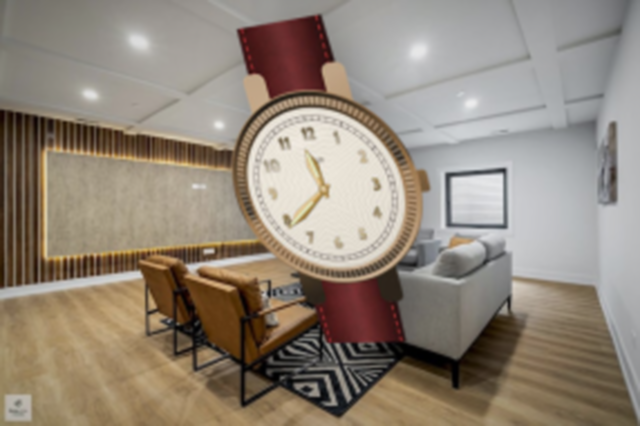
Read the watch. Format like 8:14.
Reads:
11:39
